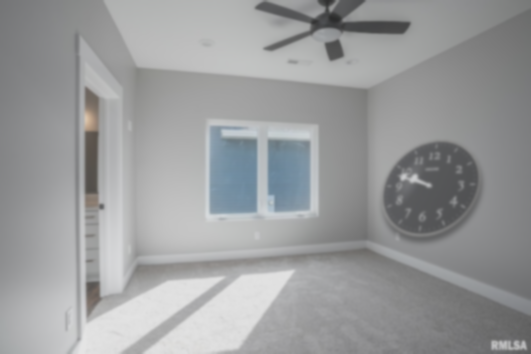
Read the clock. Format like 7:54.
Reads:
9:48
